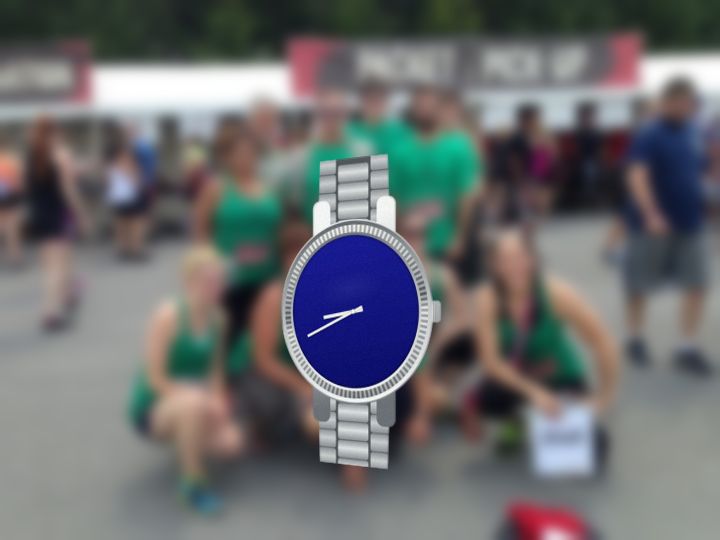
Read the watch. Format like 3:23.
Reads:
8:41
